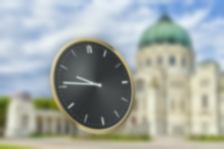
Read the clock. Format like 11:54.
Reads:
9:46
